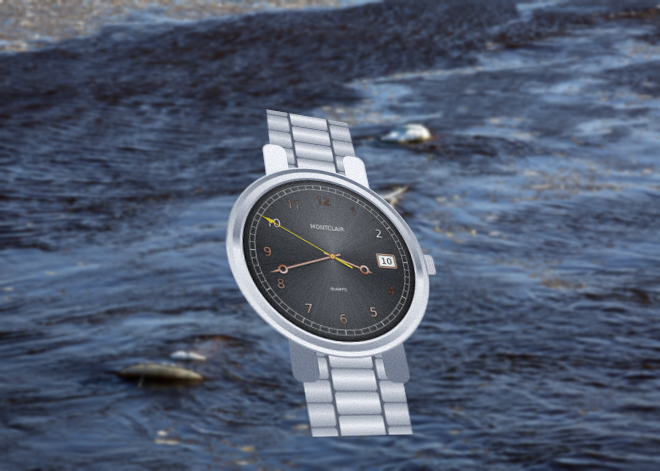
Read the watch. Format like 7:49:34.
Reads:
3:41:50
